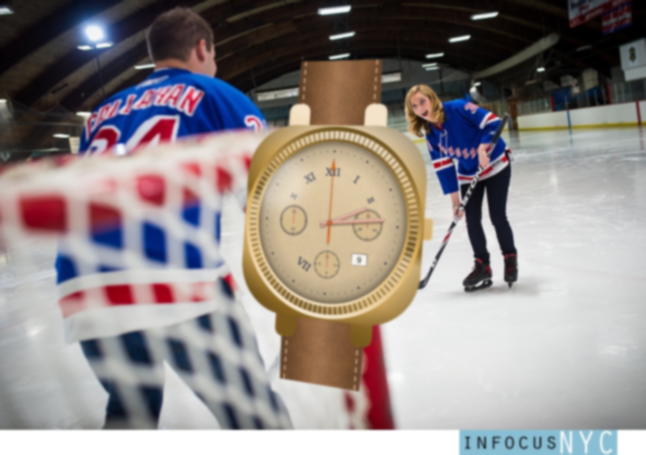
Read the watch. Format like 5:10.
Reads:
2:14
